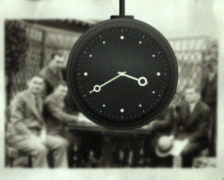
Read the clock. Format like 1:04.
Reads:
3:40
